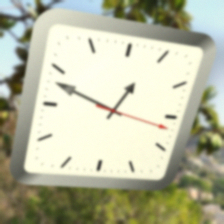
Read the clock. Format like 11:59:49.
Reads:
12:48:17
